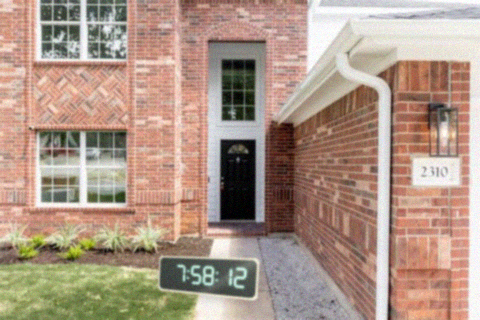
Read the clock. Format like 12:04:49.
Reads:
7:58:12
